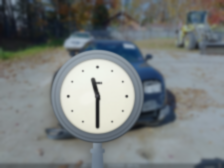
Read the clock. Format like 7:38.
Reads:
11:30
